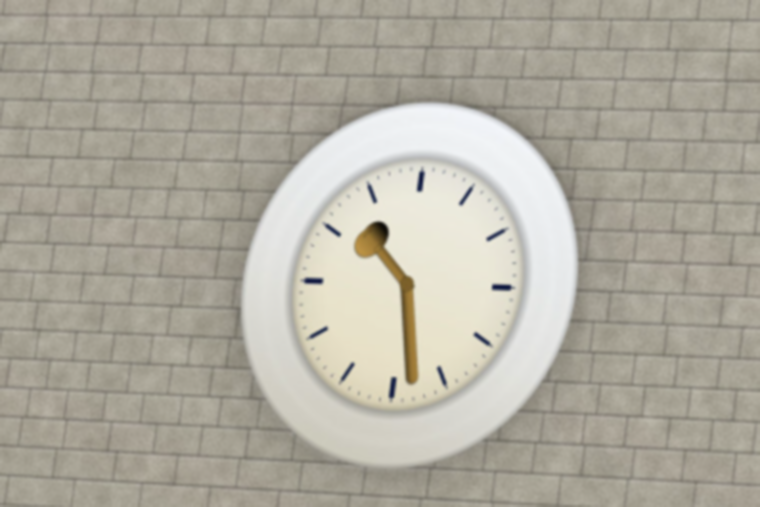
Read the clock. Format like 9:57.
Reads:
10:28
